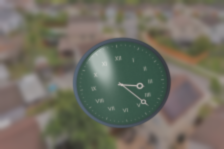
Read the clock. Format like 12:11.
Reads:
3:23
